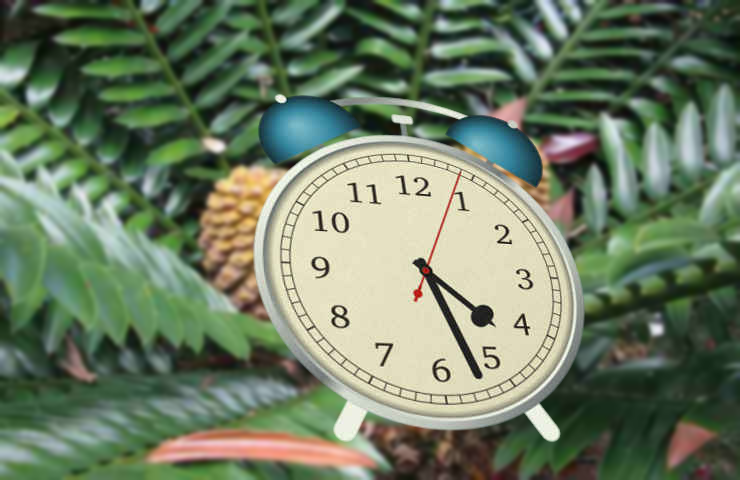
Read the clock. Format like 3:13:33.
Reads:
4:27:04
